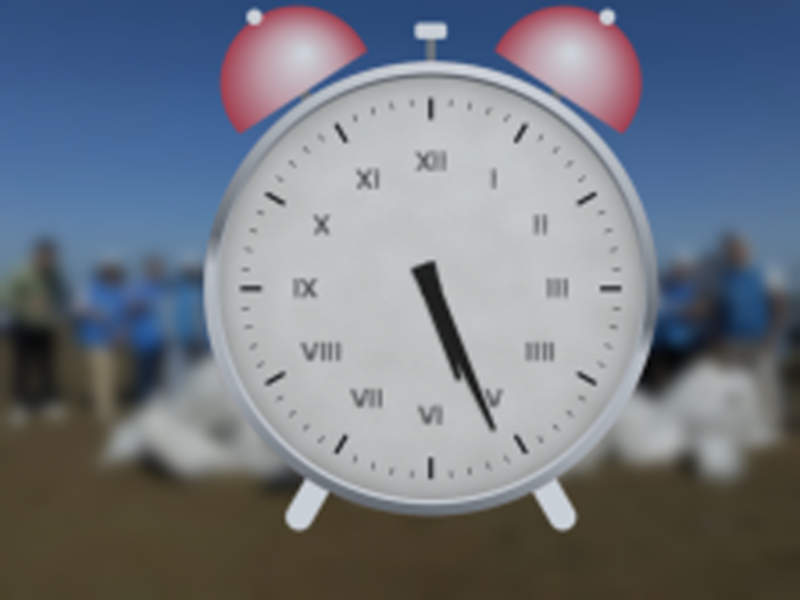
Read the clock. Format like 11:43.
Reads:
5:26
